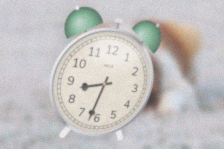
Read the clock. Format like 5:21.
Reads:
8:32
